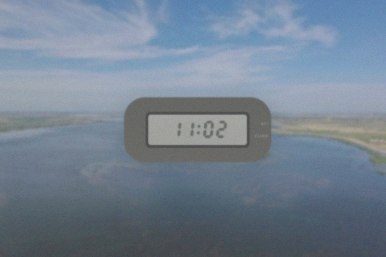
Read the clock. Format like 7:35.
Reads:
11:02
